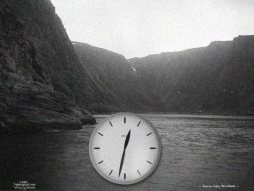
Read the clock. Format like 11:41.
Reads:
12:32
